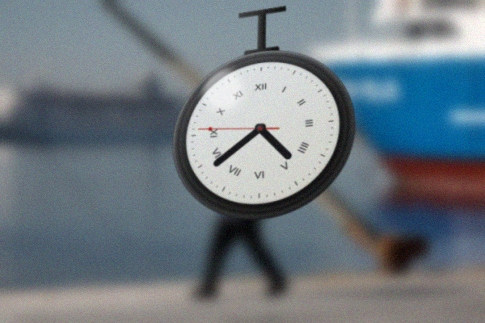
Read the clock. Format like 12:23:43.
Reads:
4:38:46
